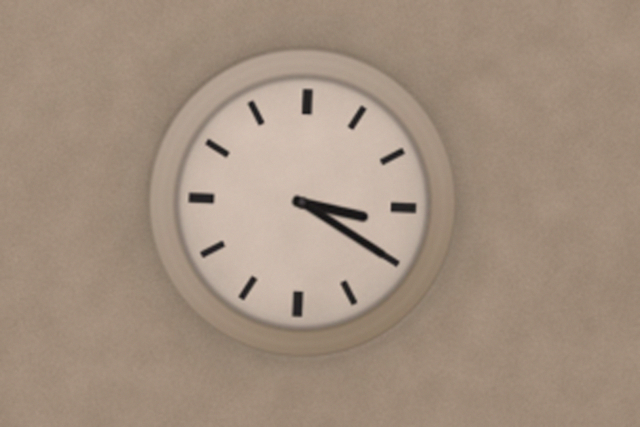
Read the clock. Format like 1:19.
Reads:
3:20
